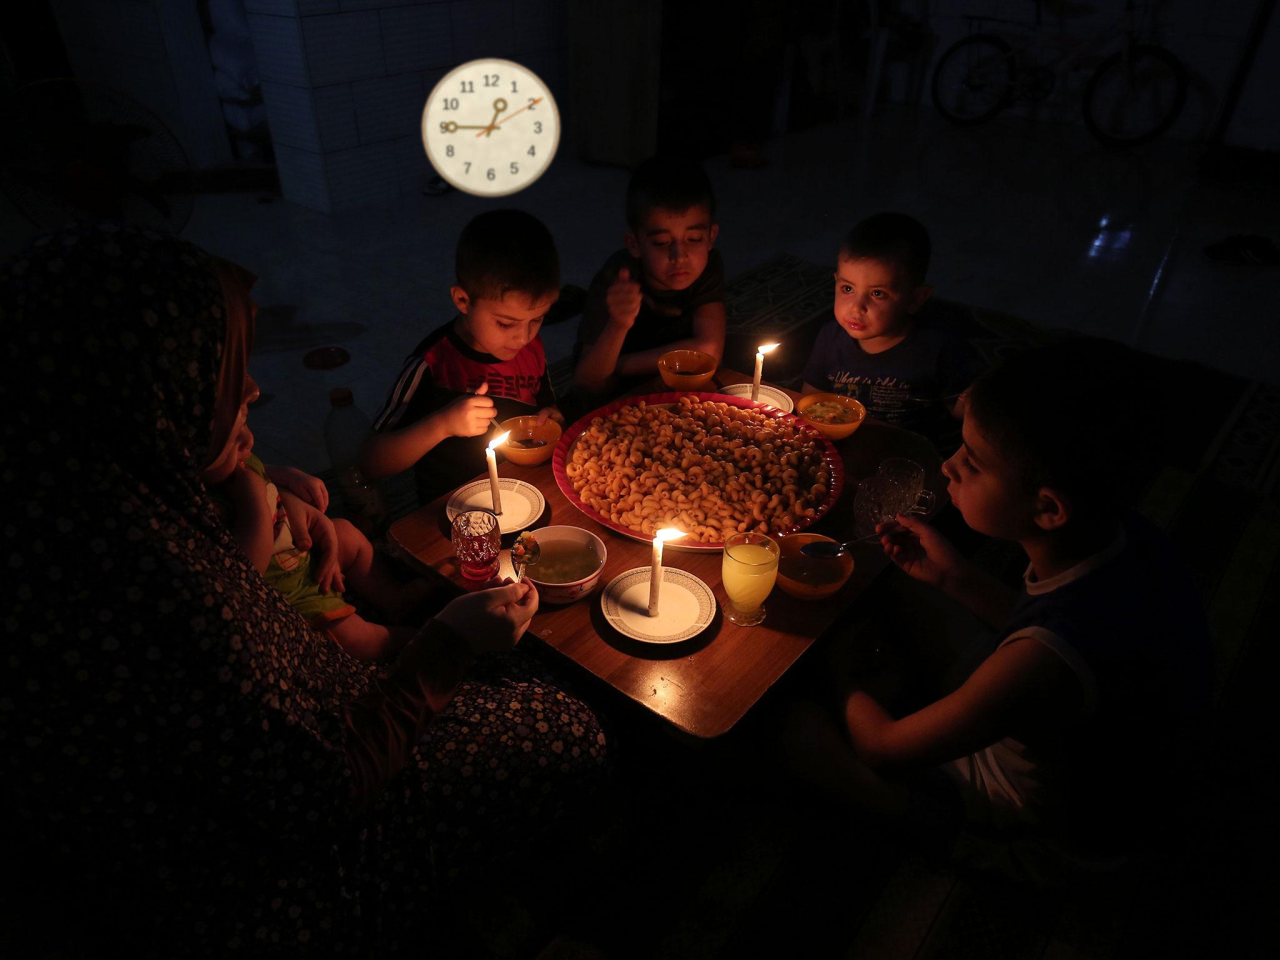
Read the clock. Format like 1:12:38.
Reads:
12:45:10
